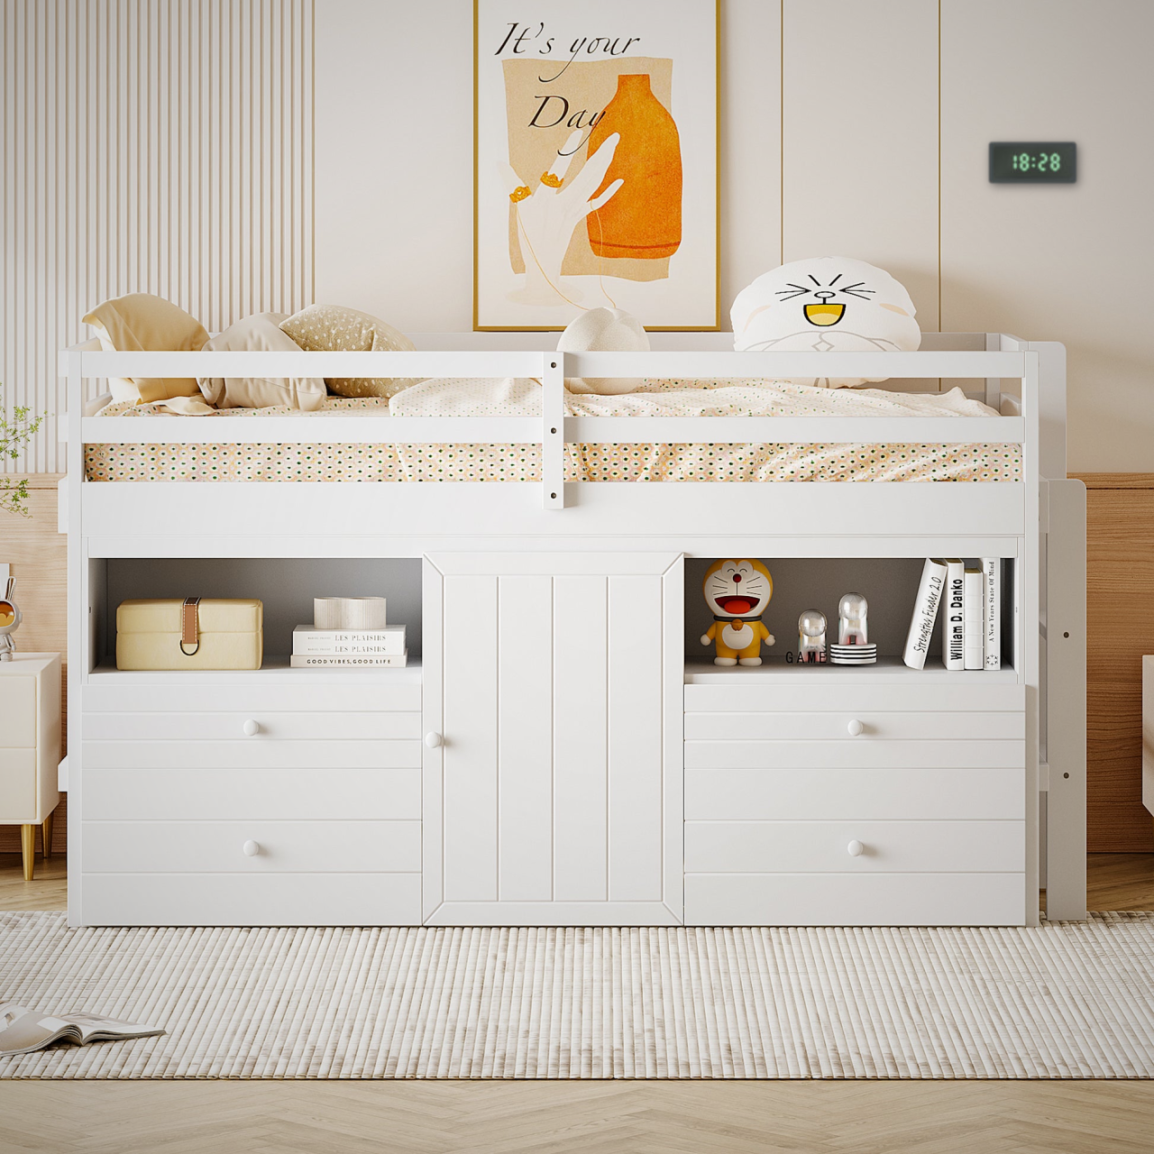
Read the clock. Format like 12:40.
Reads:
18:28
